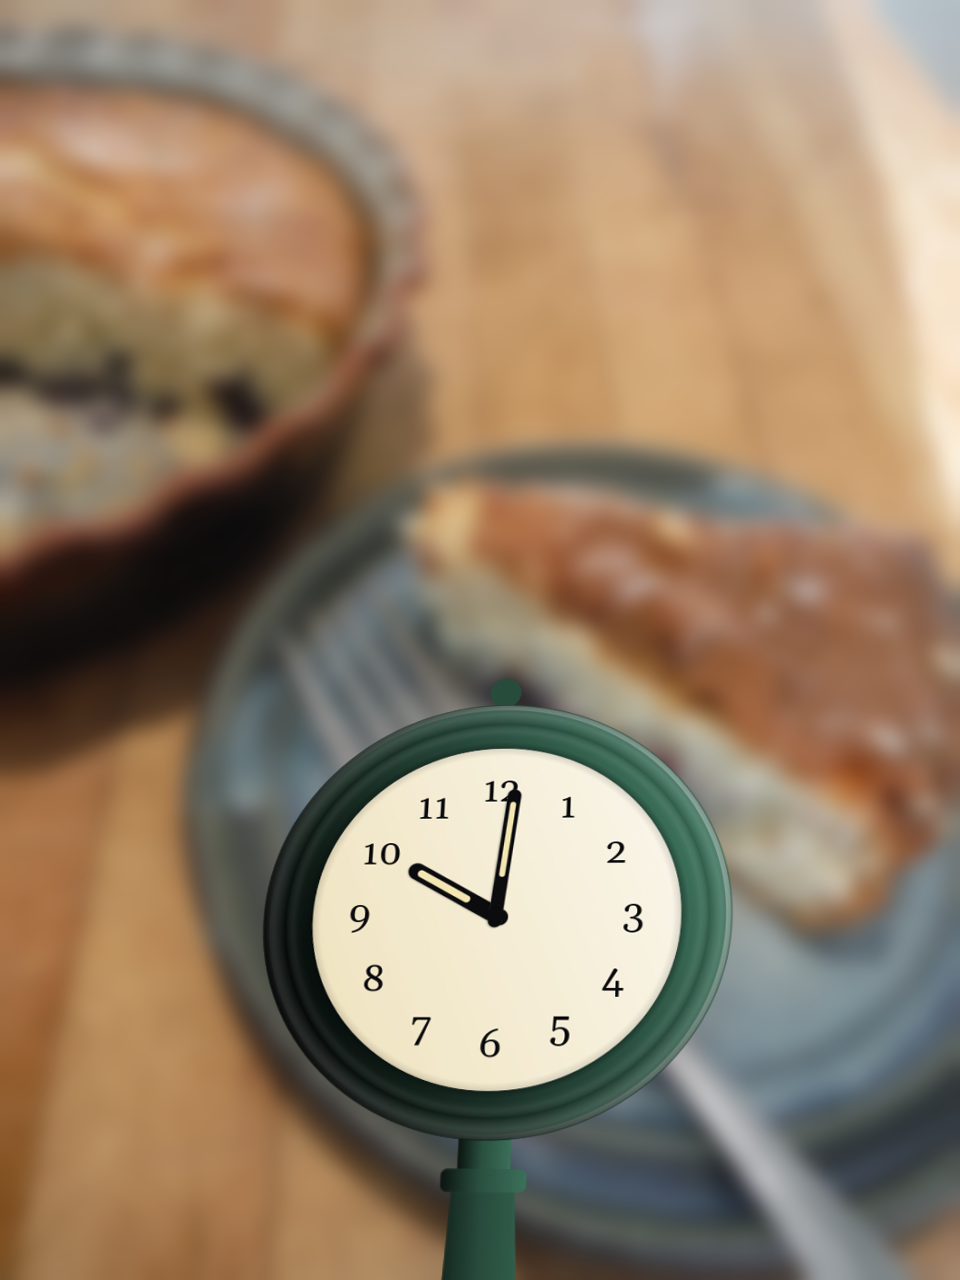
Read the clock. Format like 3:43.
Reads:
10:01
